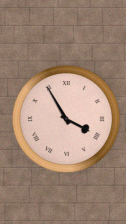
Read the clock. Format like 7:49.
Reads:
3:55
